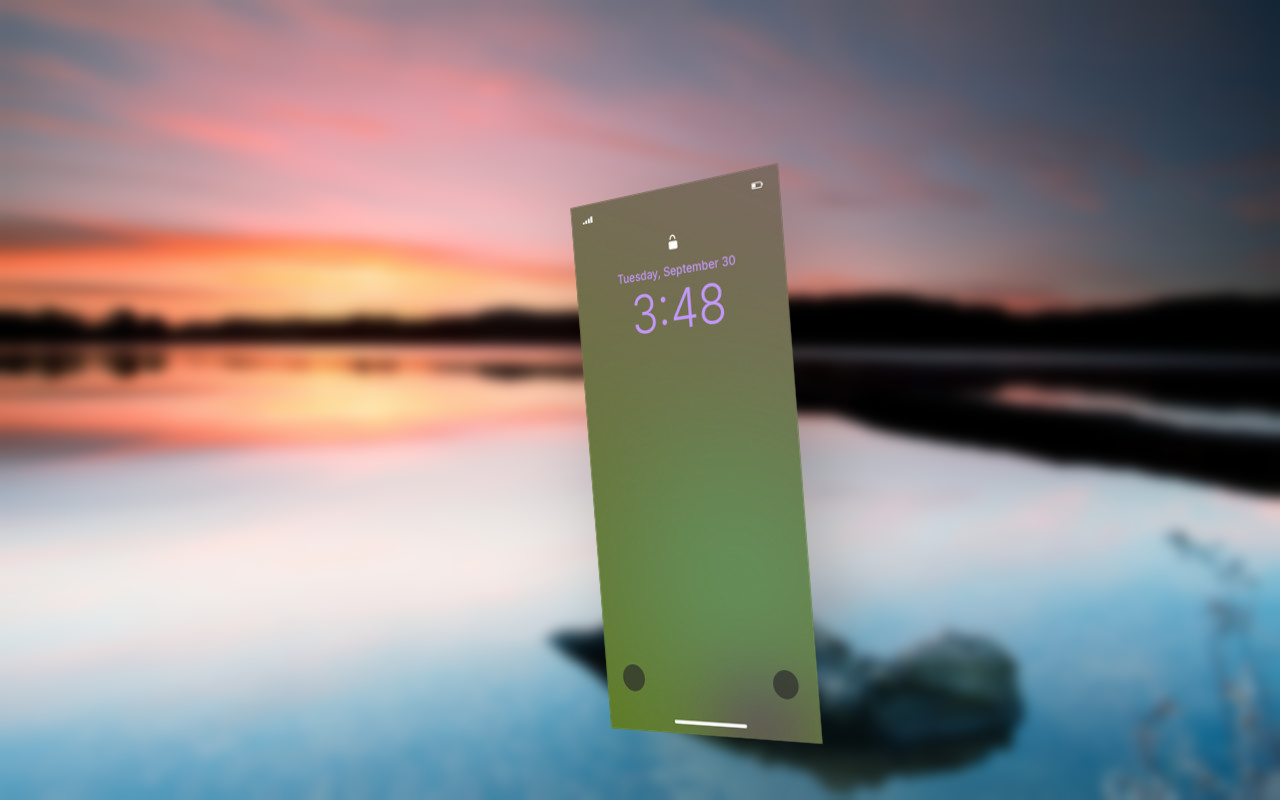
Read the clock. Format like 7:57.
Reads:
3:48
